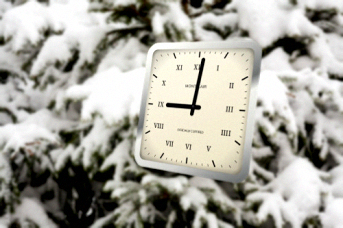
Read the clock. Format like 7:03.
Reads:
9:01
